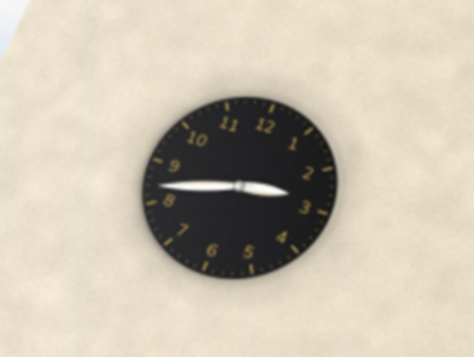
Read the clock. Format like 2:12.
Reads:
2:42
